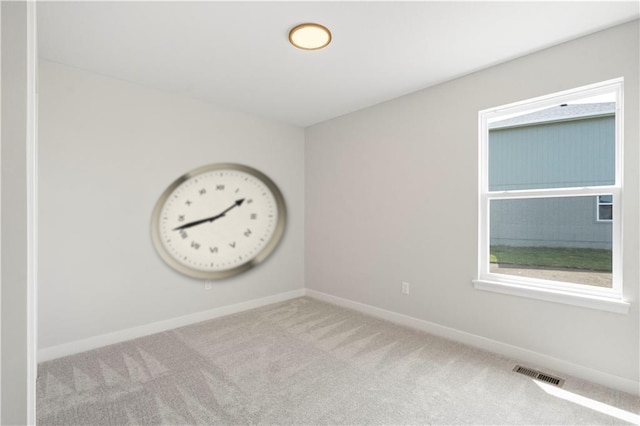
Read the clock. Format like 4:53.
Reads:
1:42
